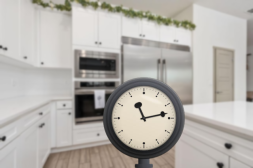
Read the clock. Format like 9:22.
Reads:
11:13
